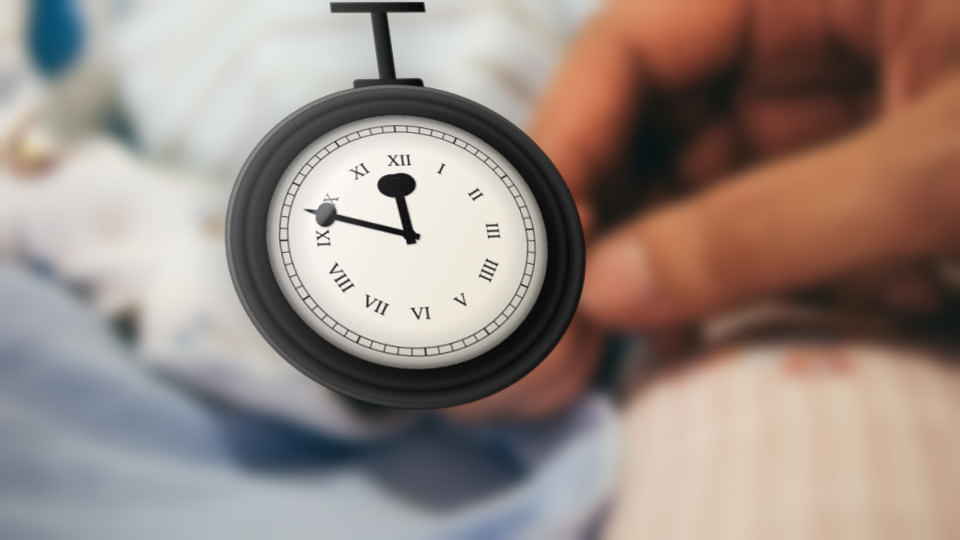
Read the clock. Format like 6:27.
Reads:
11:48
